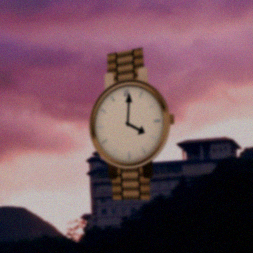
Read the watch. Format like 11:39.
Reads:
4:01
